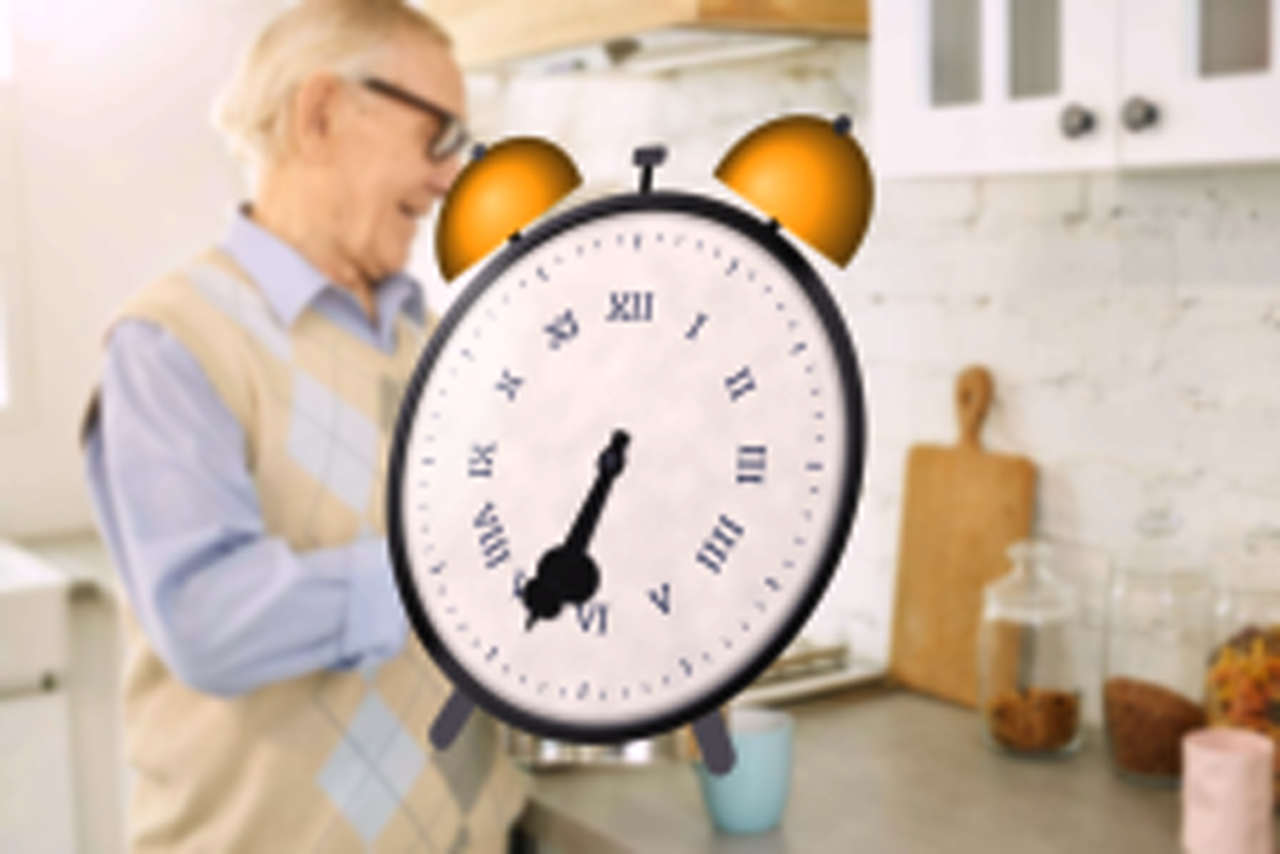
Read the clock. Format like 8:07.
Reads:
6:34
